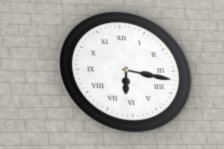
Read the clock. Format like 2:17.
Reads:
6:17
